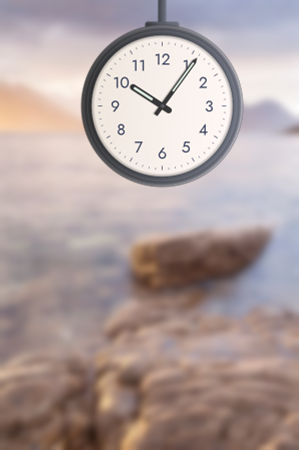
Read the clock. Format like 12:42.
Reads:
10:06
